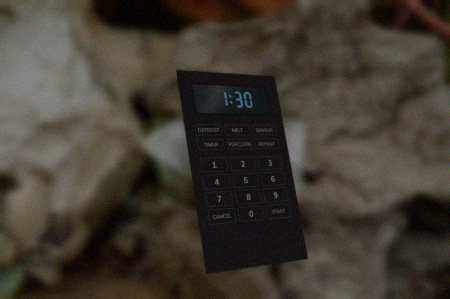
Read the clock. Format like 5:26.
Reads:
1:30
